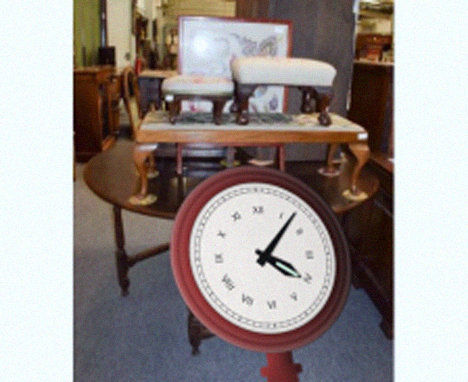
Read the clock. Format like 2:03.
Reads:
4:07
